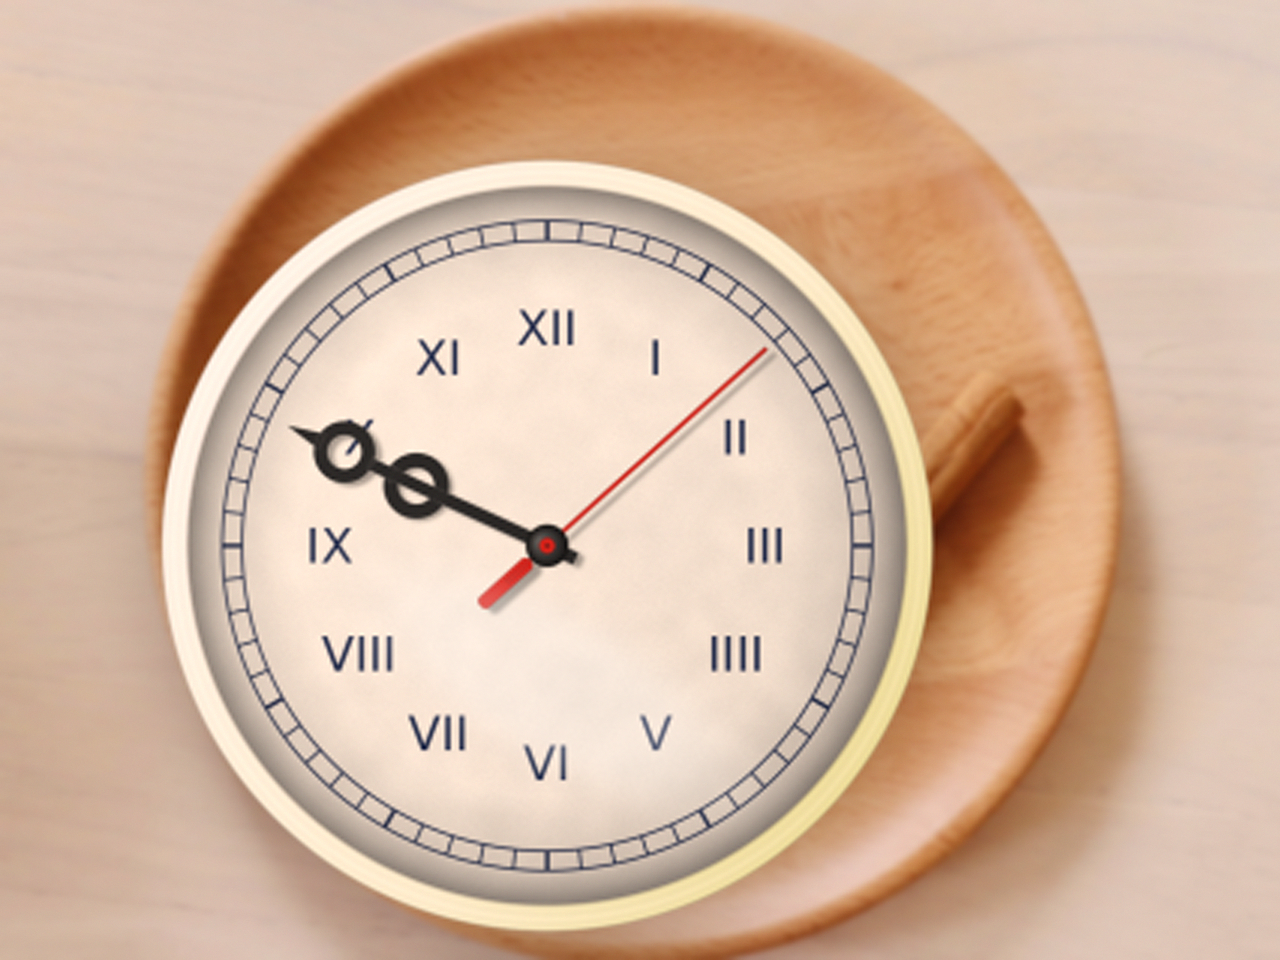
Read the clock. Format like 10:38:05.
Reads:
9:49:08
